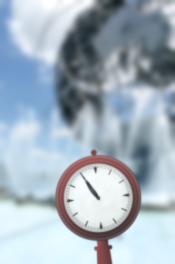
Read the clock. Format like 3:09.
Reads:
10:55
